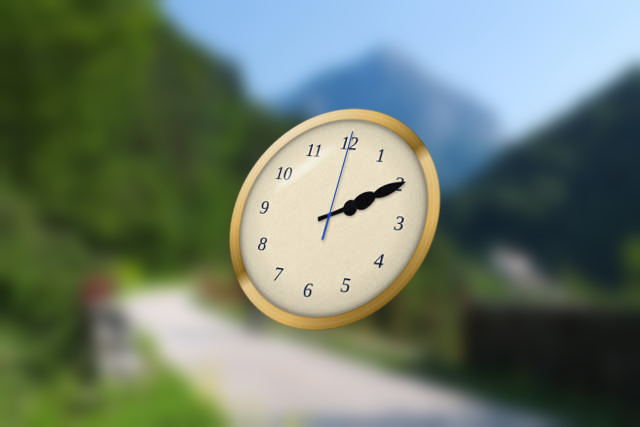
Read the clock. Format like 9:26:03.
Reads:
2:10:00
